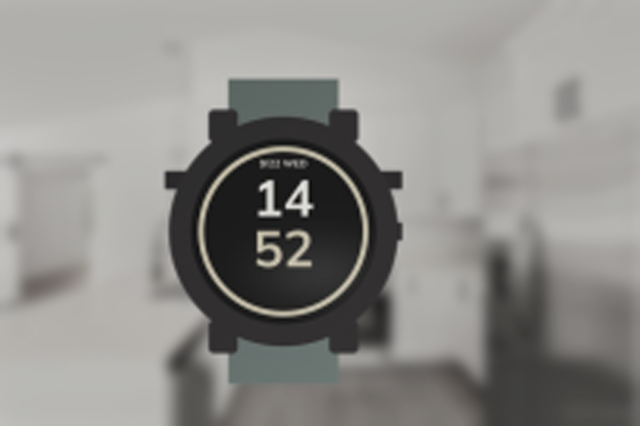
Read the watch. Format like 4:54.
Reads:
14:52
